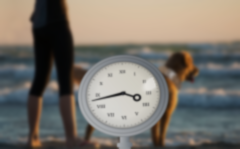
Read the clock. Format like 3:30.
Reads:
3:43
